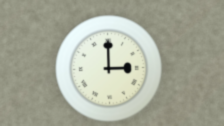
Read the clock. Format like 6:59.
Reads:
3:00
